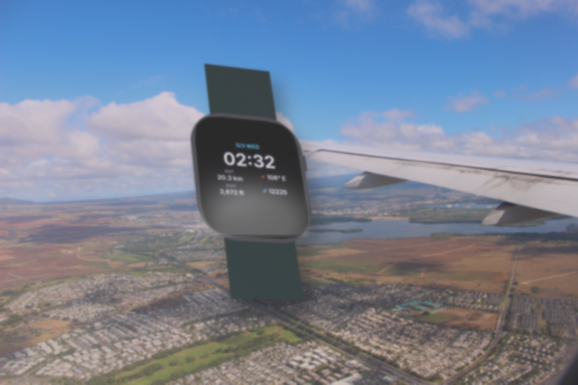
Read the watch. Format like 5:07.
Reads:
2:32
